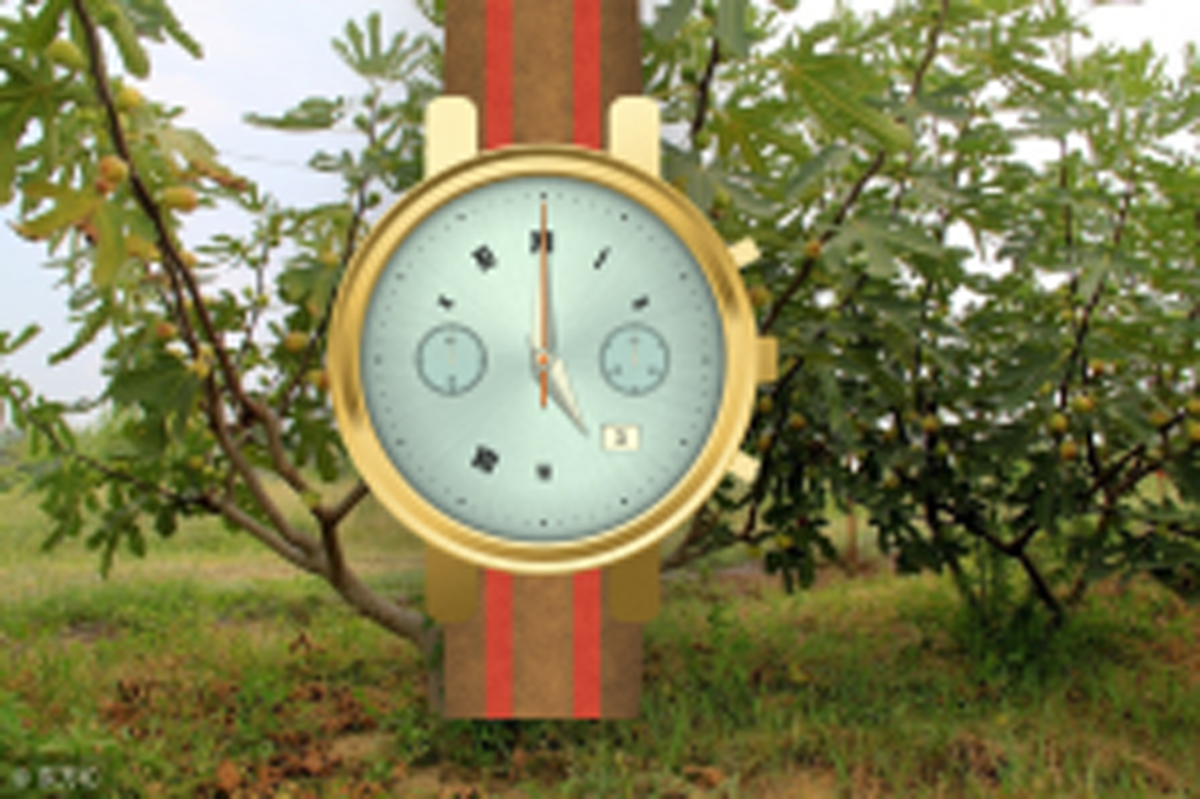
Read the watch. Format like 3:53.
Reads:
5:00
